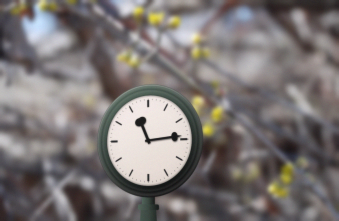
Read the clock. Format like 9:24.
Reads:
11:14
